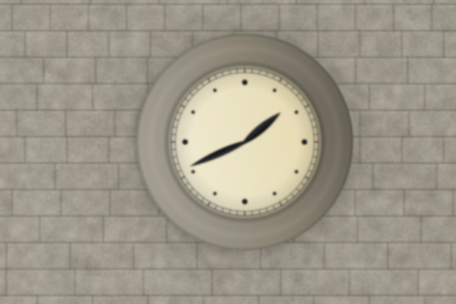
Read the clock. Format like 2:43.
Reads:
1:41
